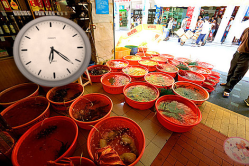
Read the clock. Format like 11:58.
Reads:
6:22
